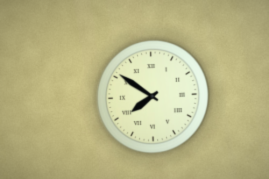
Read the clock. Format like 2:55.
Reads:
7:51
